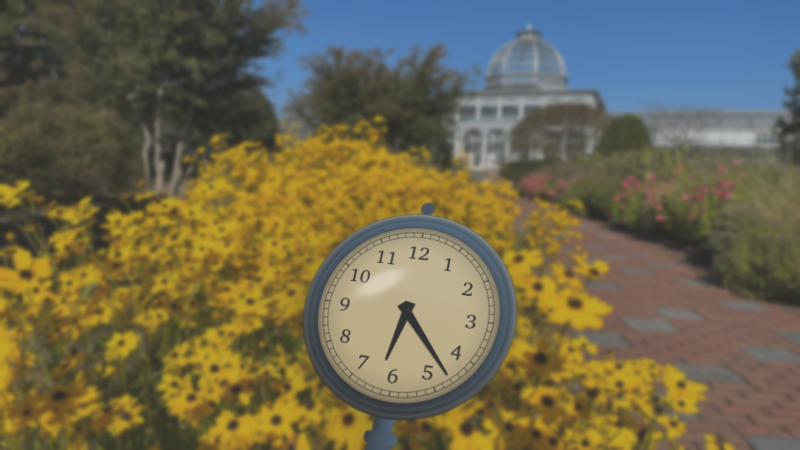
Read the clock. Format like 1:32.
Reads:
6:23
